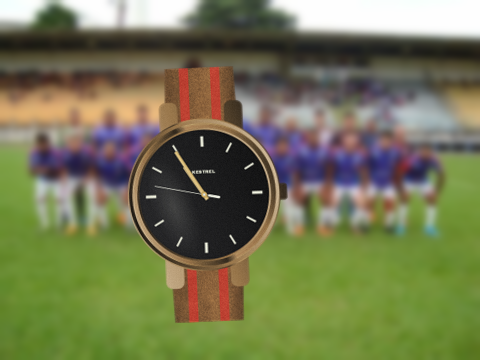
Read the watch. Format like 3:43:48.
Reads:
10:54:47
